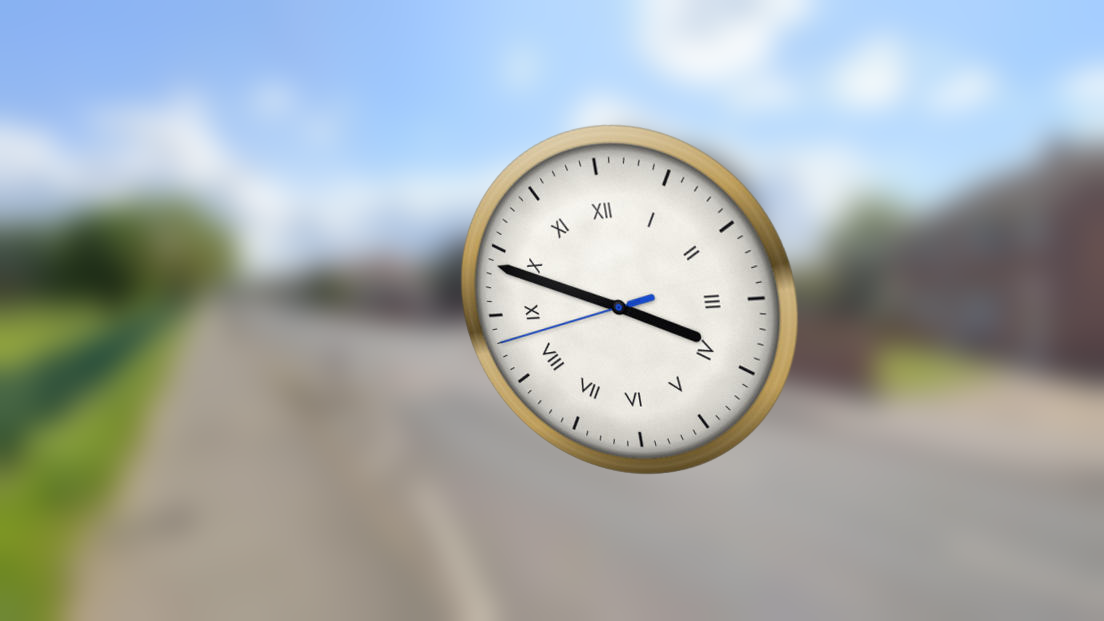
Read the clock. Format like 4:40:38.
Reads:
3:48:43
